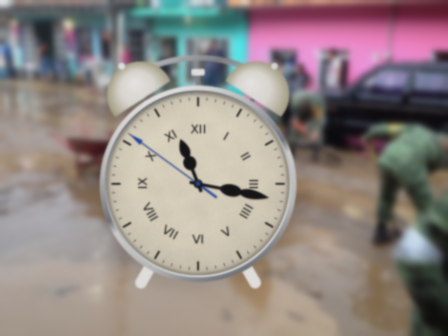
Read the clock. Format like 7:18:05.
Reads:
11:16:51
